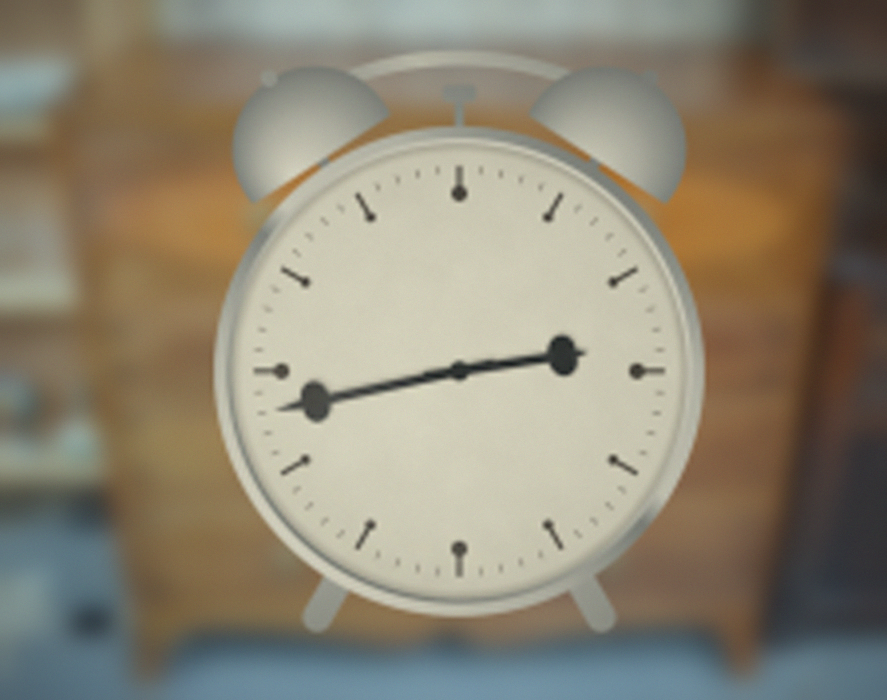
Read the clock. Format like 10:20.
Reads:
2:43
